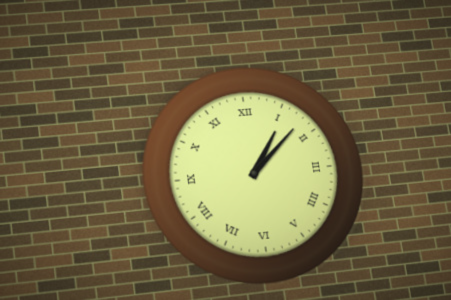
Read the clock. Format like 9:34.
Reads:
1:08
